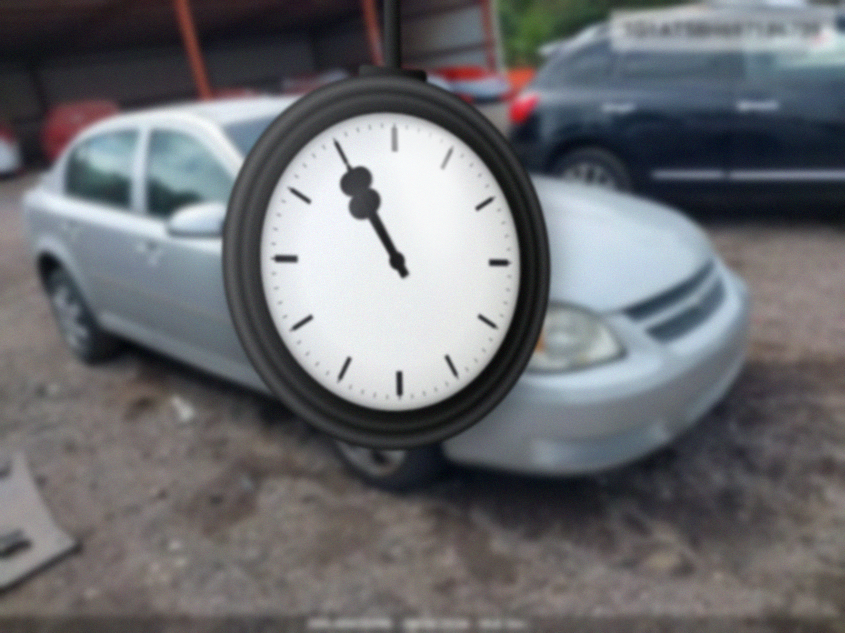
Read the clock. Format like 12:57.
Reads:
10:55
